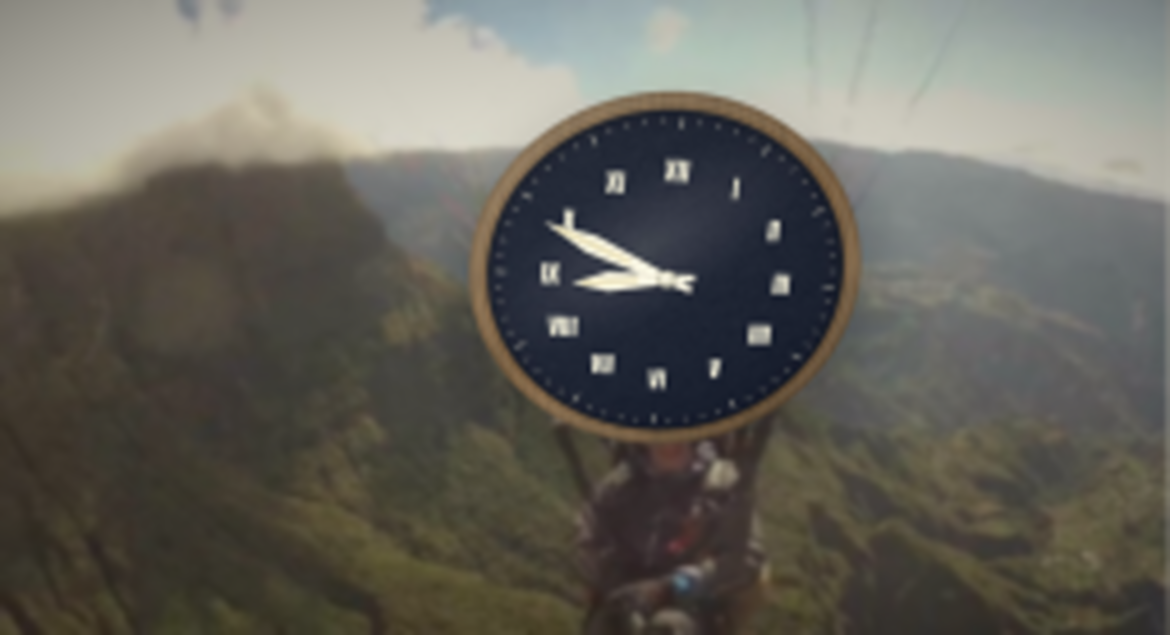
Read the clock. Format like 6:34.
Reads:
8:49
